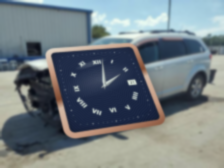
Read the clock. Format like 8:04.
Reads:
2:02
